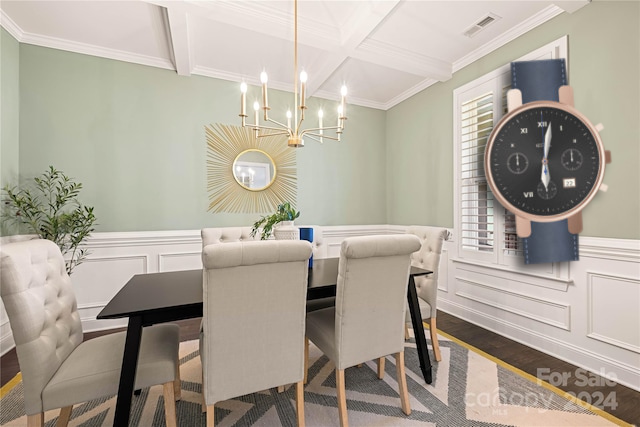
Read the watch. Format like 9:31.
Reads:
6:02
